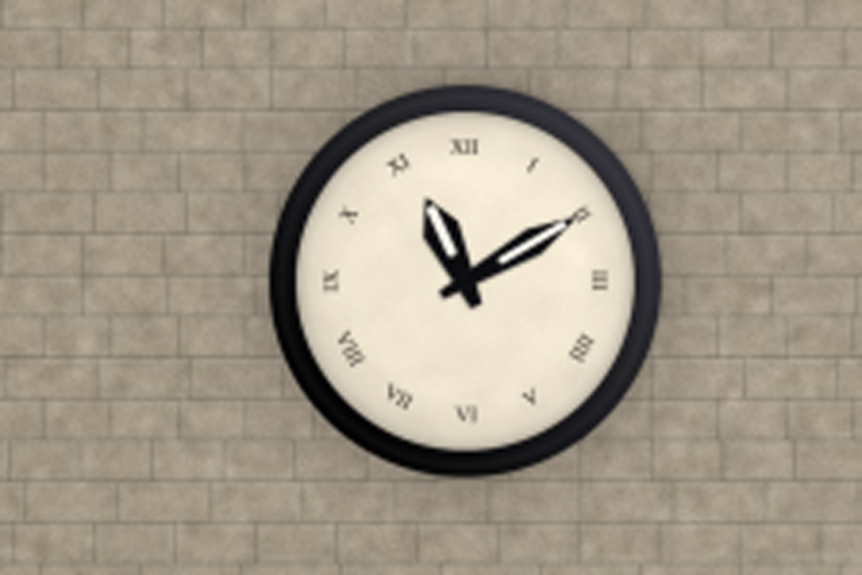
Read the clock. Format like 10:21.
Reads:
11:10
